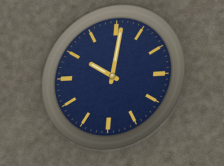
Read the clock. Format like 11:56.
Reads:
10:01
